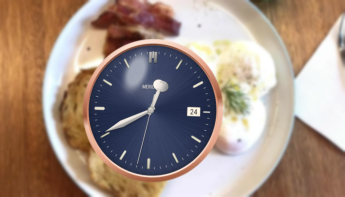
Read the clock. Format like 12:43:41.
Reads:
12:40:32
